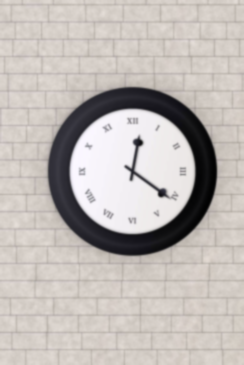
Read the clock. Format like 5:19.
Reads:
12:21
